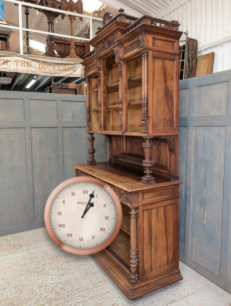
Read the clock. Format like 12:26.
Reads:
1:03
